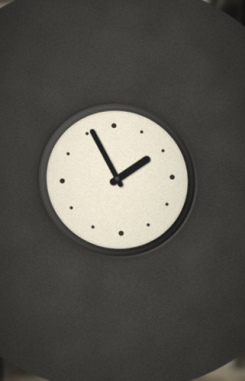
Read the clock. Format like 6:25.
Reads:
1:56
